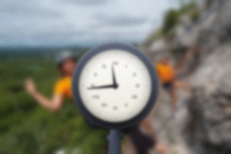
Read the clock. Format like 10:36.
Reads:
11:44
